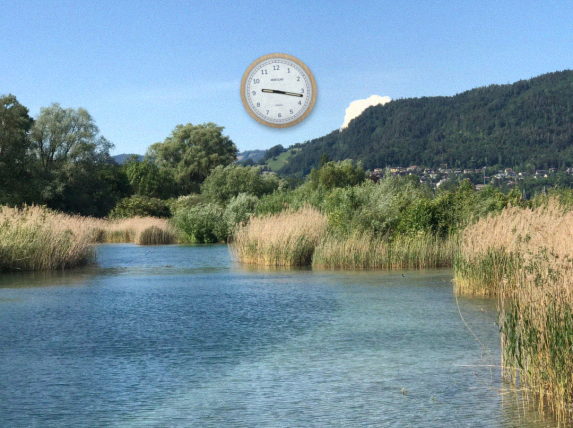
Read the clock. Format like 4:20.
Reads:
9:17
